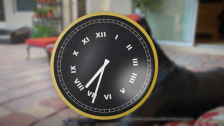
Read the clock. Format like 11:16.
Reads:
7:34
